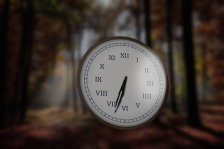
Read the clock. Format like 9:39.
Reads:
6:33
